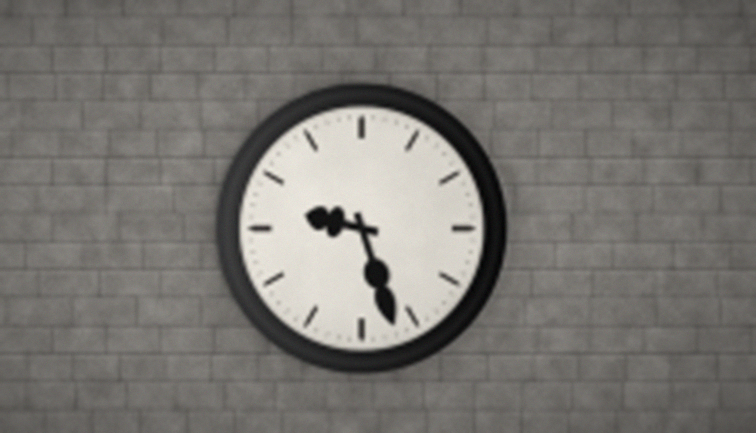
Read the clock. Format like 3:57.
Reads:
9:27
